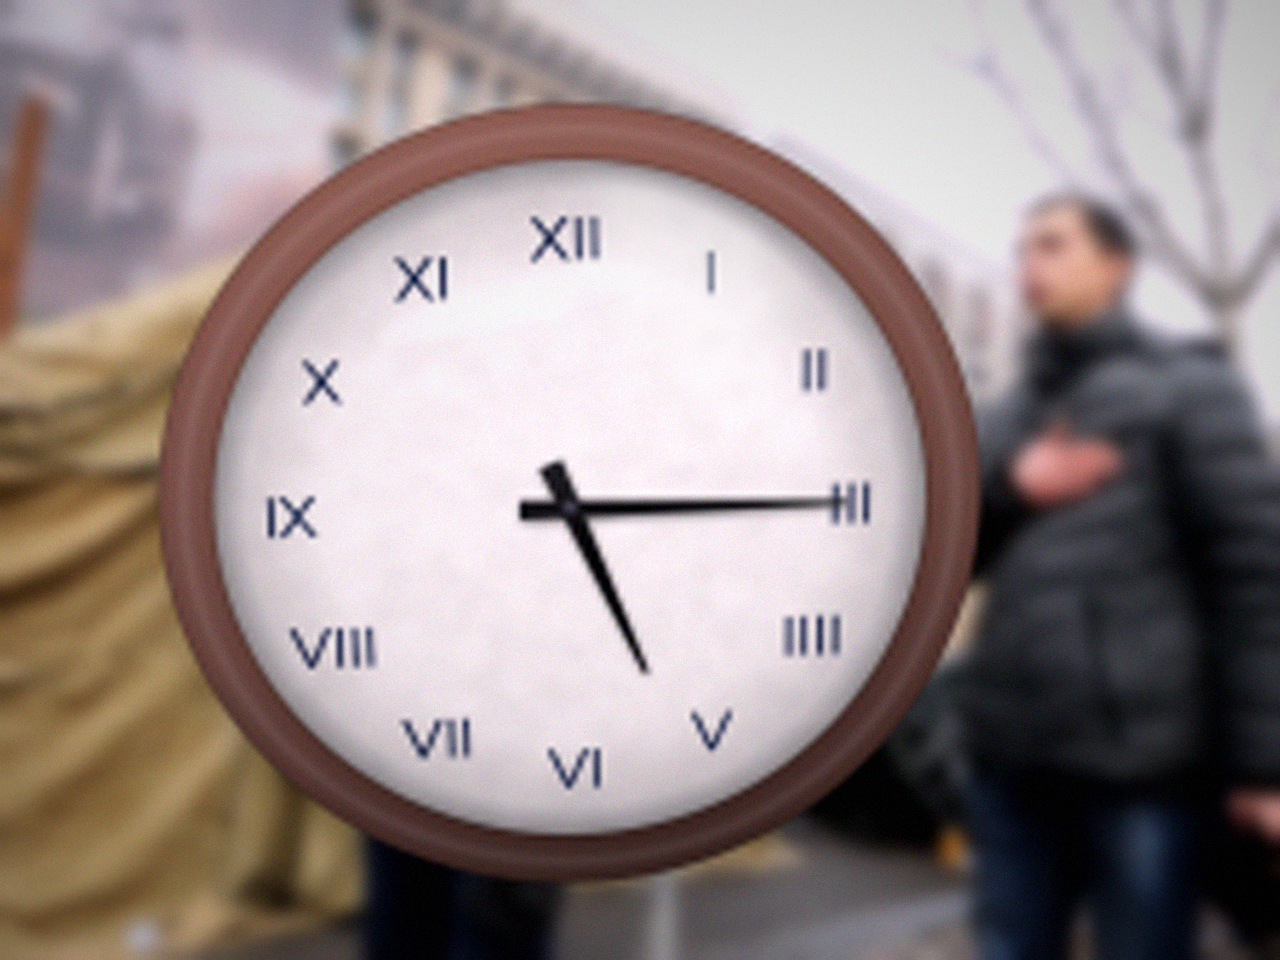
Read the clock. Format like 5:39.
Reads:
5:15
